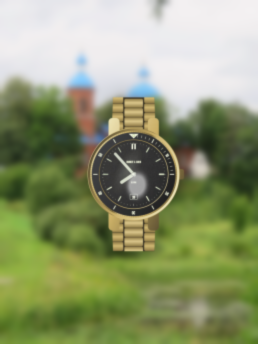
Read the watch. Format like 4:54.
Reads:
7:53
